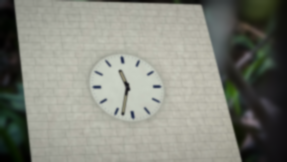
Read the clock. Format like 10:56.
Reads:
11:33
